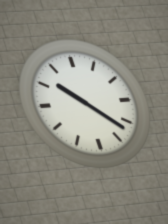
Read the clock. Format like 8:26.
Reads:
10:22
